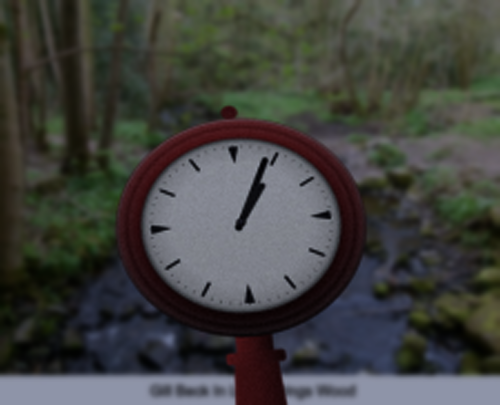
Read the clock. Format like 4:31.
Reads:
1:04
